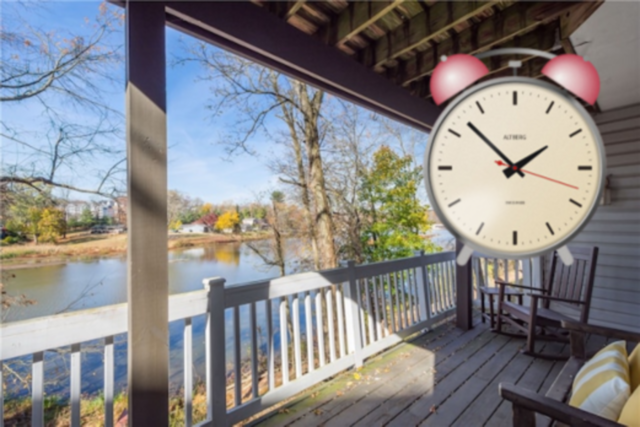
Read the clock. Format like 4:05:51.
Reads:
1:52:18
